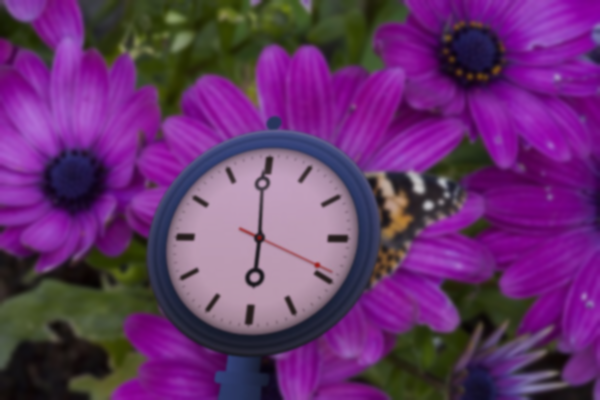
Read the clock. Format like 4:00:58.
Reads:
5:59:19
